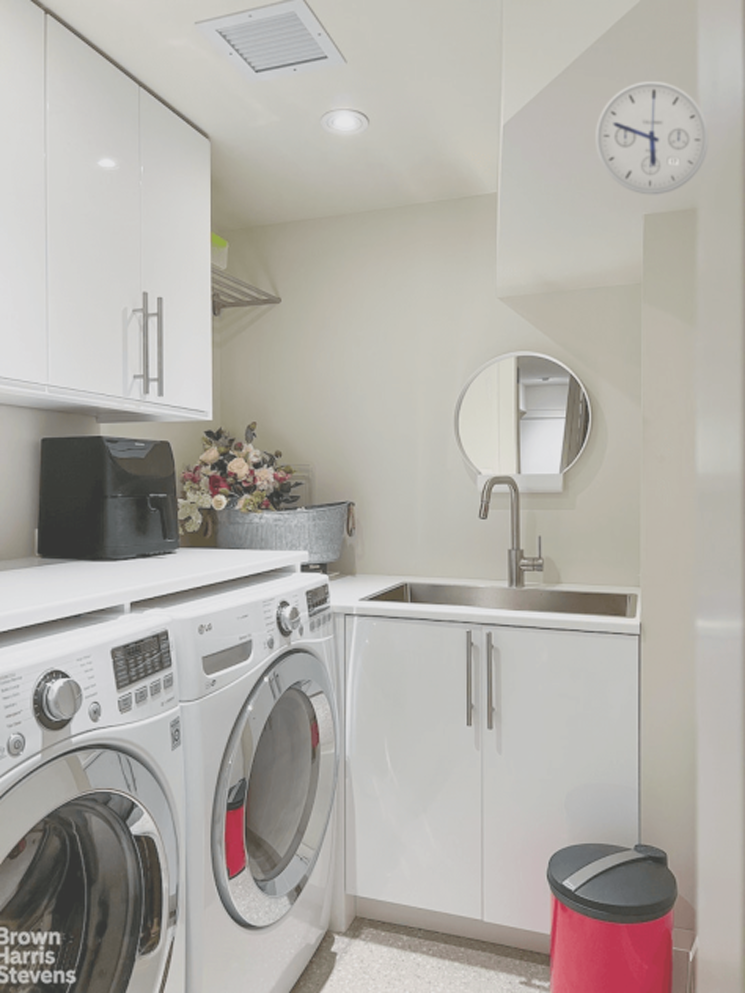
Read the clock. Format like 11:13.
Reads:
5:48
